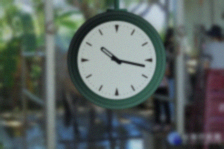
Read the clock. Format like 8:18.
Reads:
10:17
